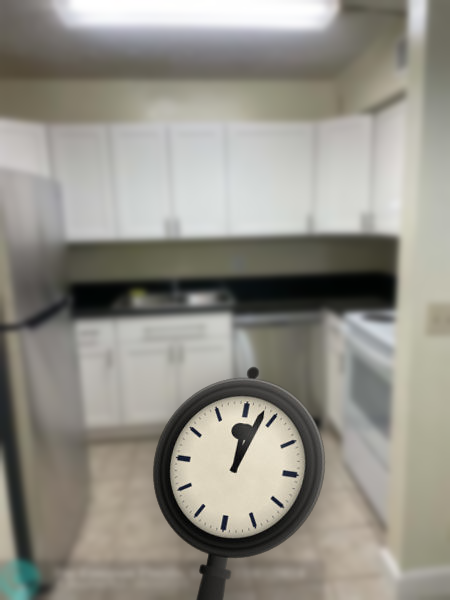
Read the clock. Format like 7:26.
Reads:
12:03
